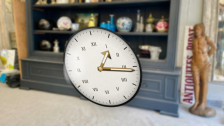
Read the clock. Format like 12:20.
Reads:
1:16
